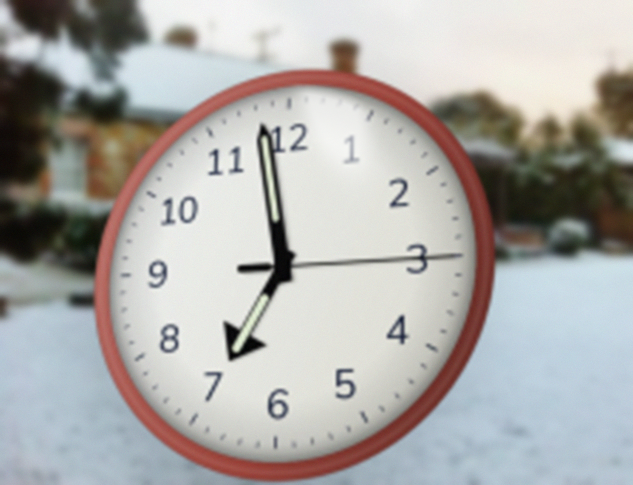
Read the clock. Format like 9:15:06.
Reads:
6:58:15
